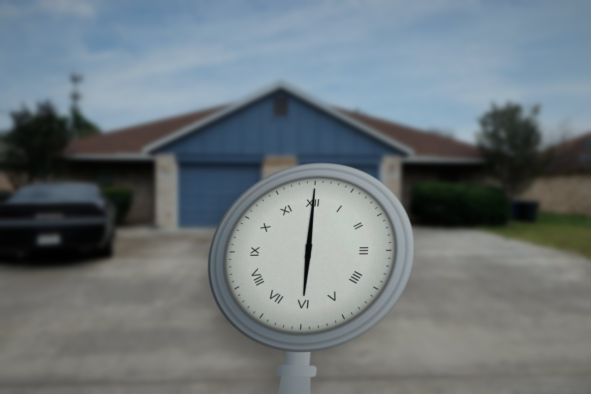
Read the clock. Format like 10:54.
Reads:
6:00
